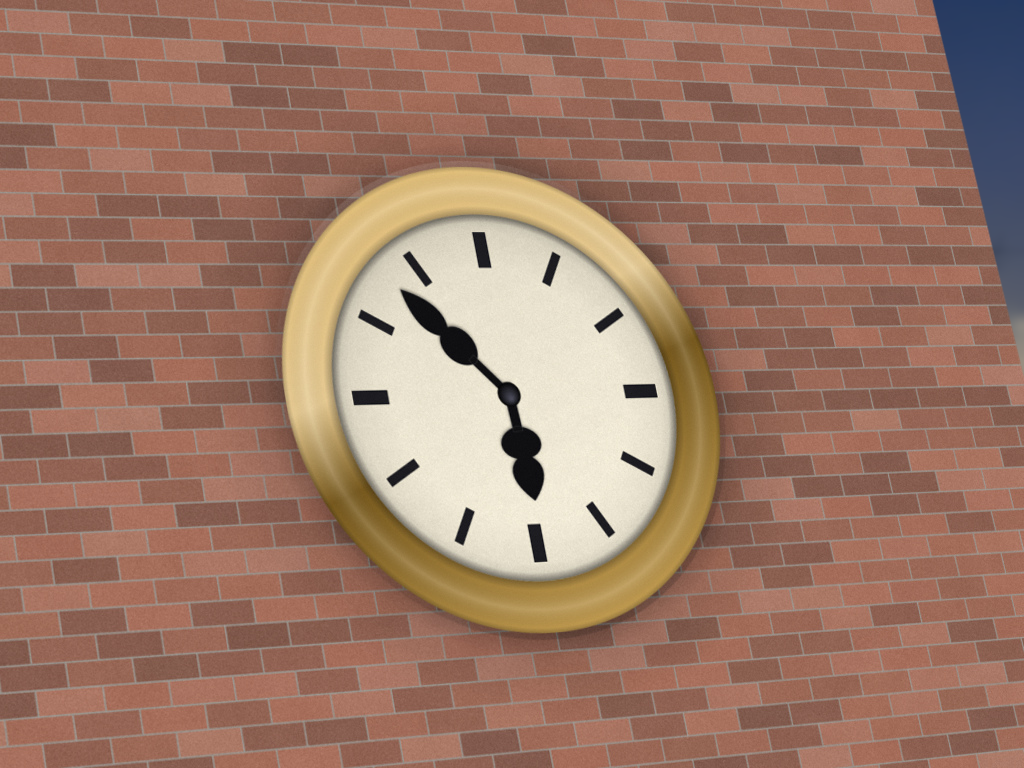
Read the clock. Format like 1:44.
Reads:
5:53
